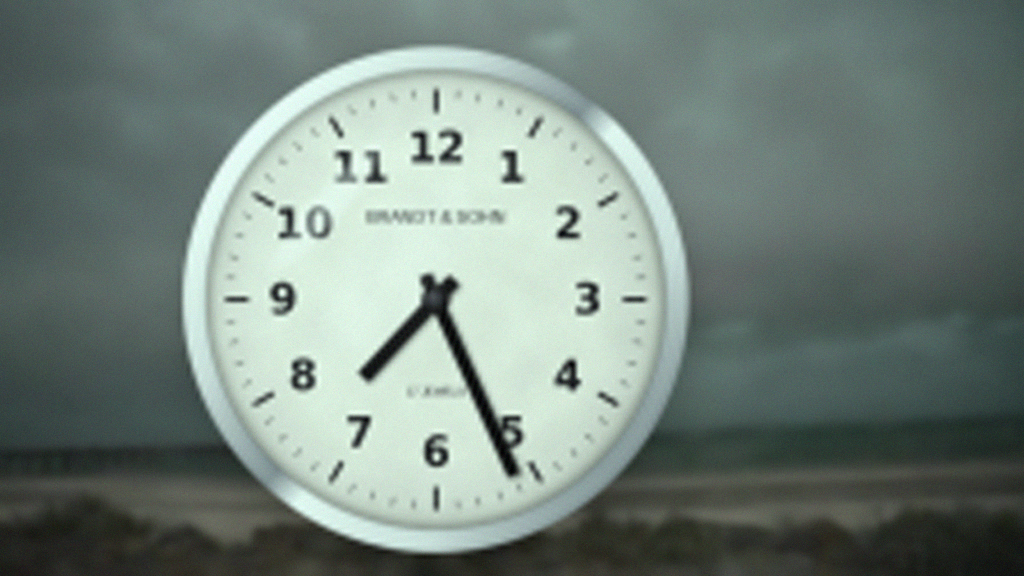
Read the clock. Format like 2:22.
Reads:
7:26
